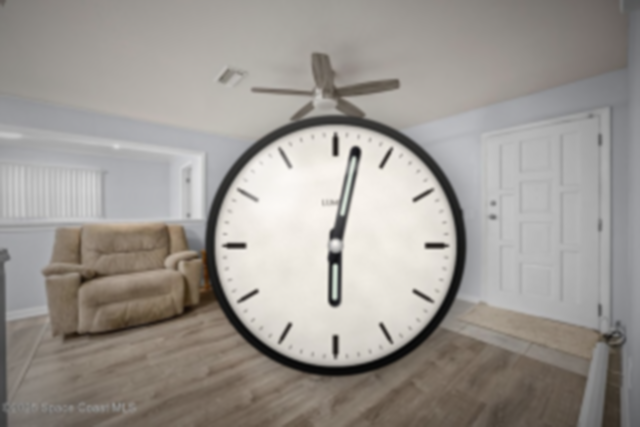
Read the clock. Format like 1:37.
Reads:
6:02
